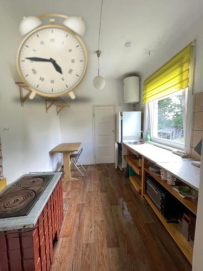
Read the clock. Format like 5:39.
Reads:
4:46
